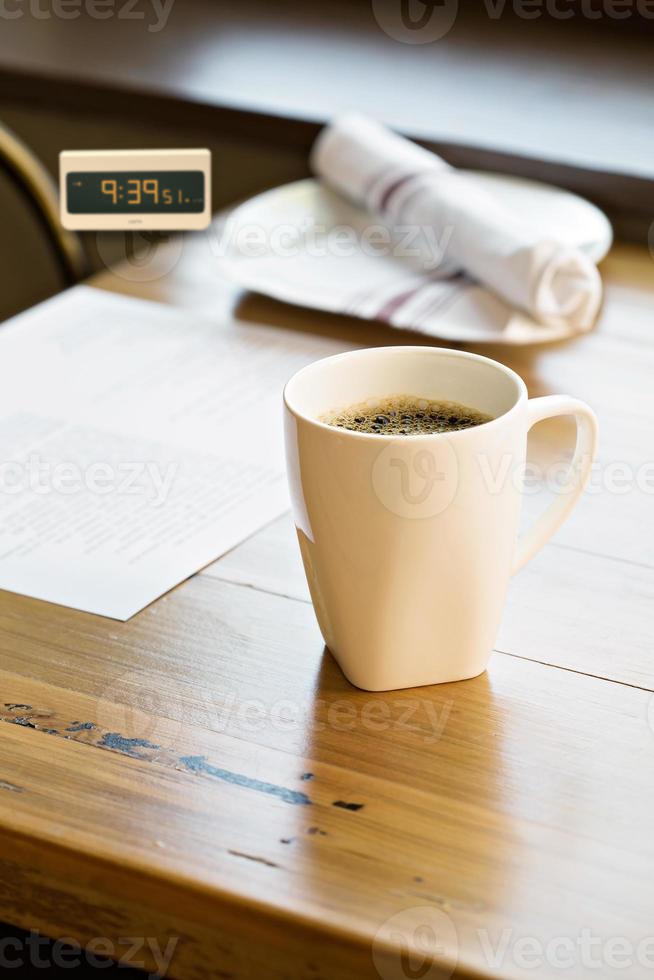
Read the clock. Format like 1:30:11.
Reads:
9:39:51
